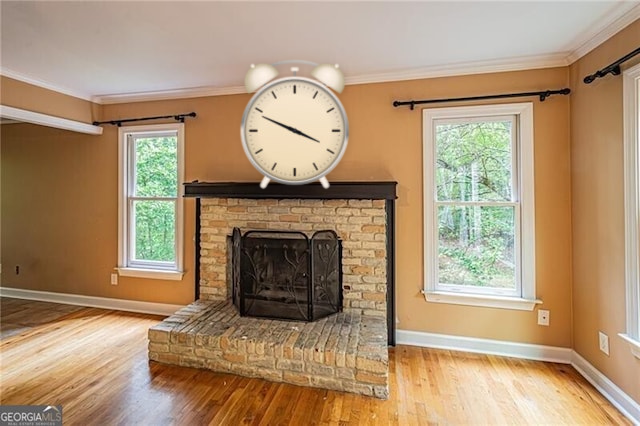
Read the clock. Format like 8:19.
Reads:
3:49
